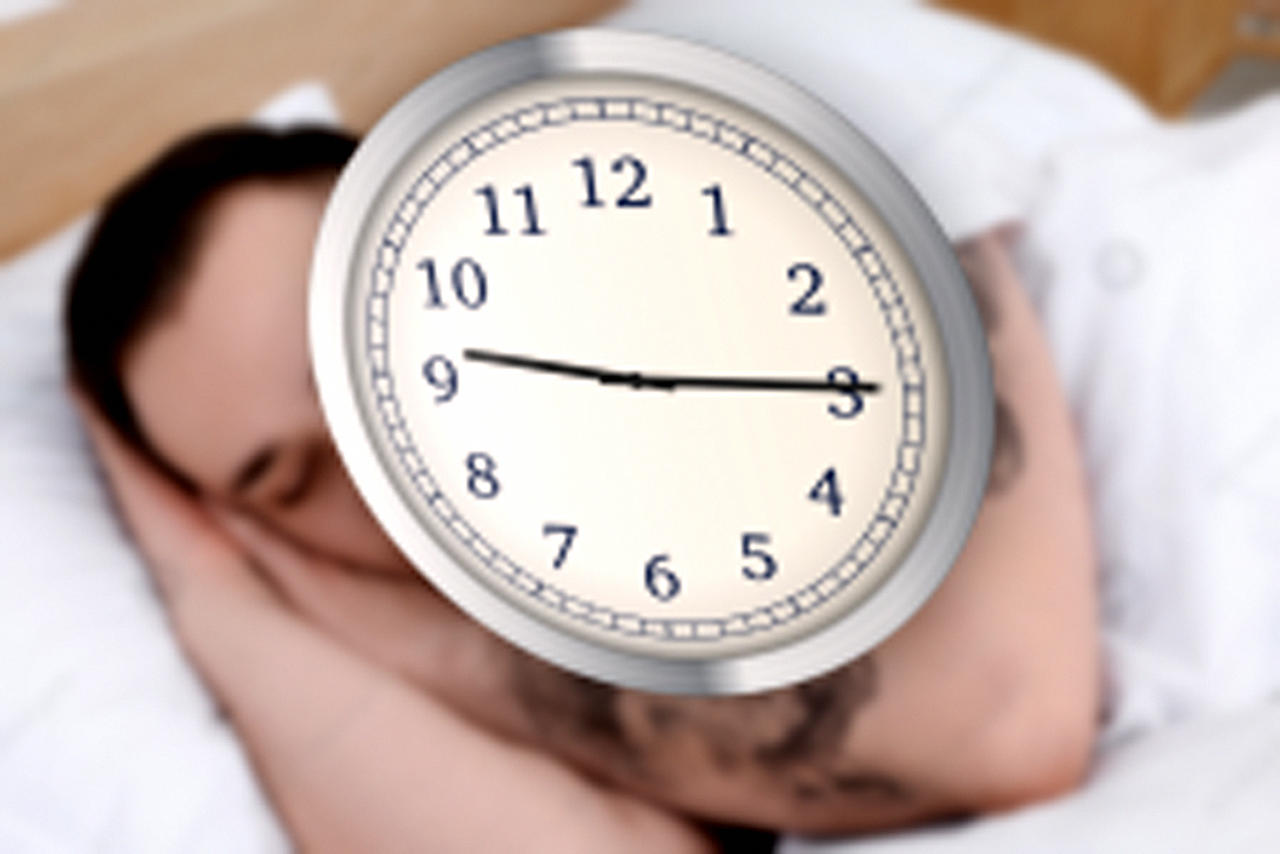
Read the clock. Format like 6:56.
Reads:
9:15
